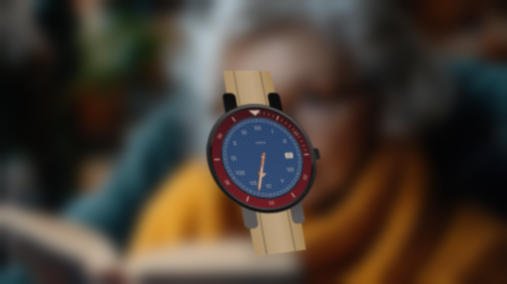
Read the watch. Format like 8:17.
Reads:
6:33
